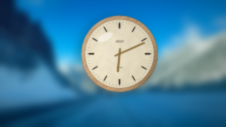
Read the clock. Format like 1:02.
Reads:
6:11
